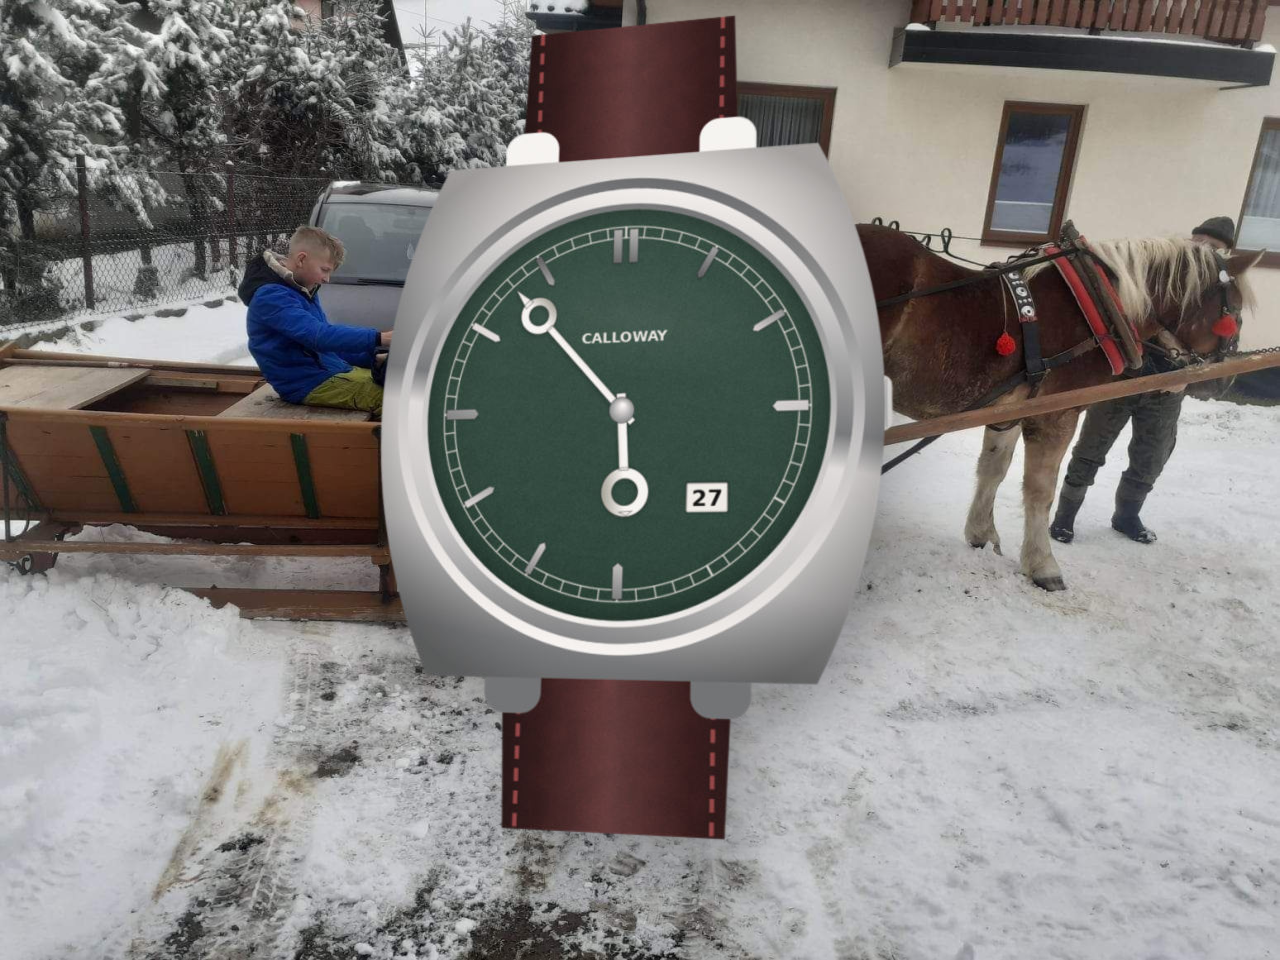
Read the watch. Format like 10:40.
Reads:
5:53
